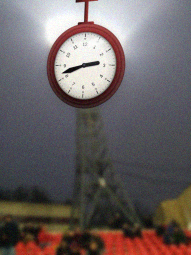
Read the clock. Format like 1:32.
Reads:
2:42
